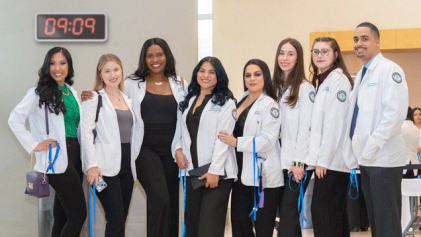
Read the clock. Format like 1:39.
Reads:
9:09
